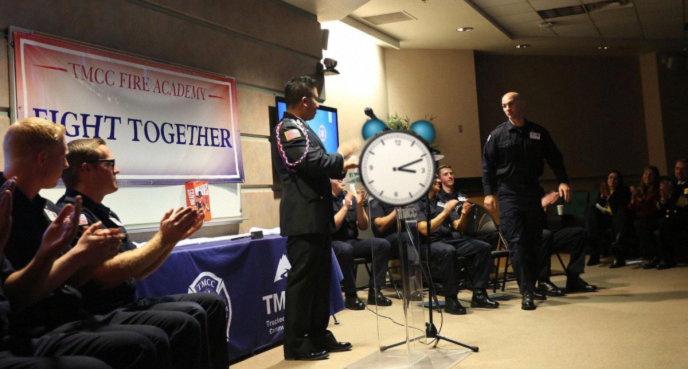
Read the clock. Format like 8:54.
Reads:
3:11
